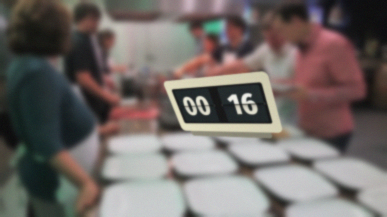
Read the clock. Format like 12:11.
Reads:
0:16
